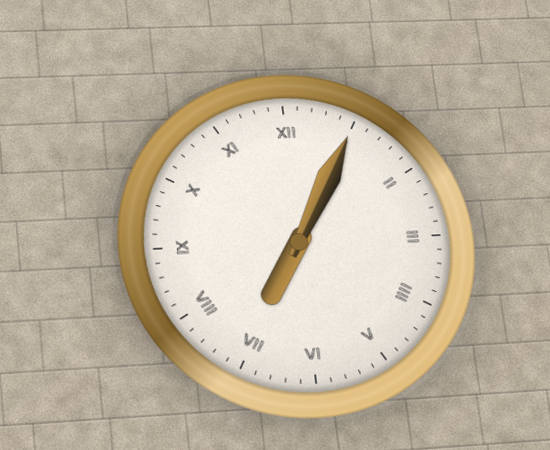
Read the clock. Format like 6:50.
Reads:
7:05
